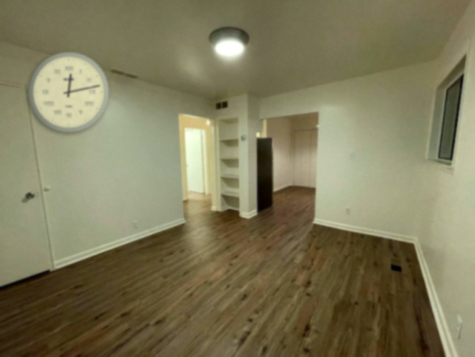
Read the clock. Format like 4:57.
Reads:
12:13
